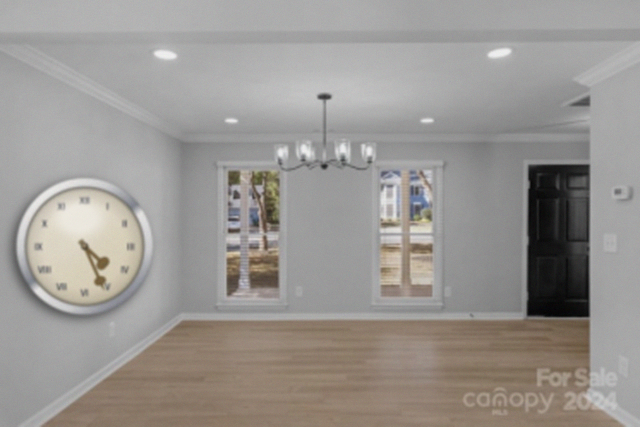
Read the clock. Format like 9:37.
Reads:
4:26
